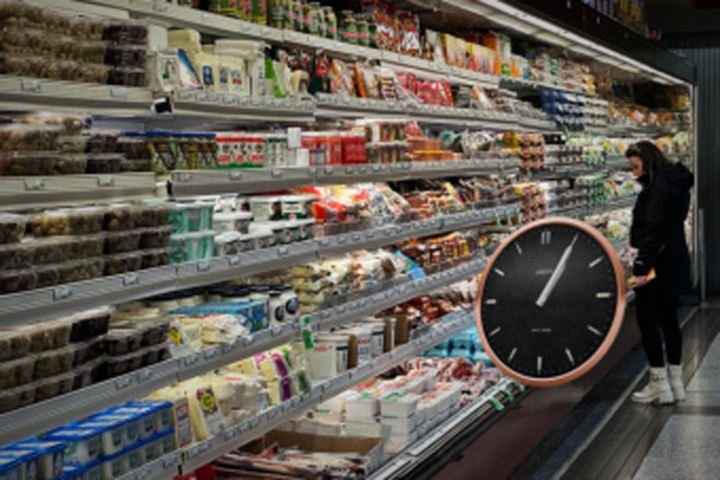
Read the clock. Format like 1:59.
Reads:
1:05
